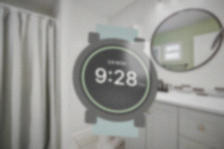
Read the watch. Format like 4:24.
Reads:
9:28
